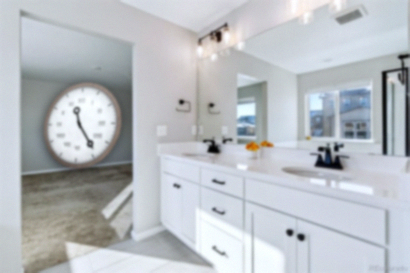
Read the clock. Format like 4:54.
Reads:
11:24
